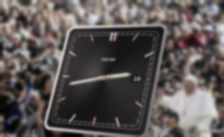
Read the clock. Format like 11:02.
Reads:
2:43
